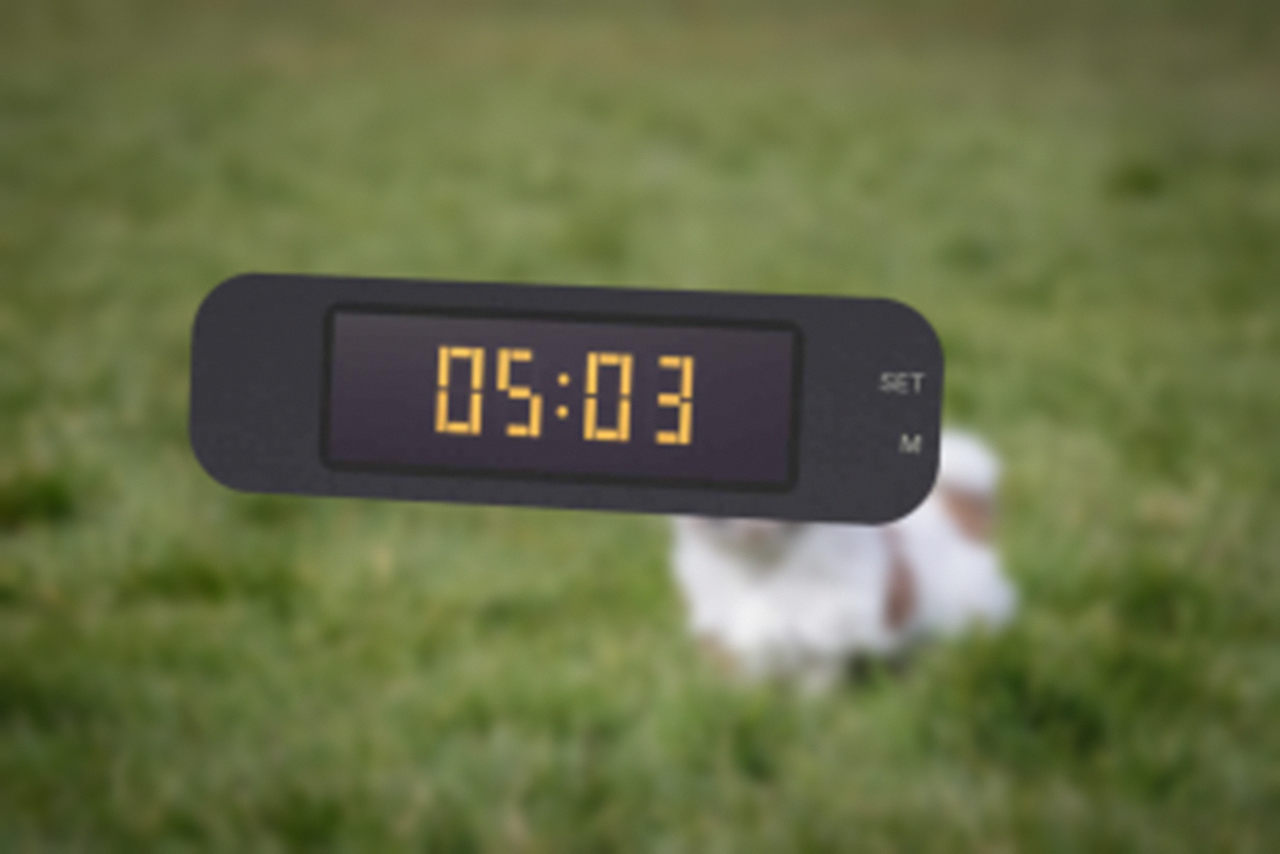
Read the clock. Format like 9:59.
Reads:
5:03
